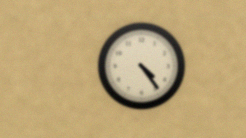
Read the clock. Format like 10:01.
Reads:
4:24
